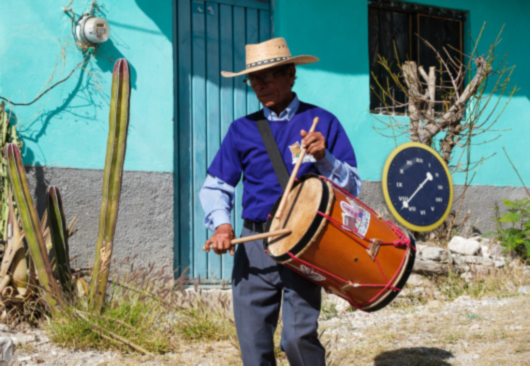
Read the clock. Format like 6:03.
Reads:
1:38
